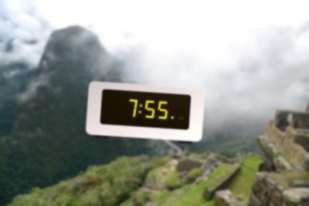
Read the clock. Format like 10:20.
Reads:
7:55
